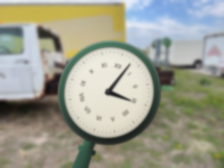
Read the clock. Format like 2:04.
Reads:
3:03
